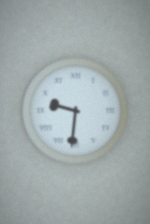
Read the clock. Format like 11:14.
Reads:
9:31
